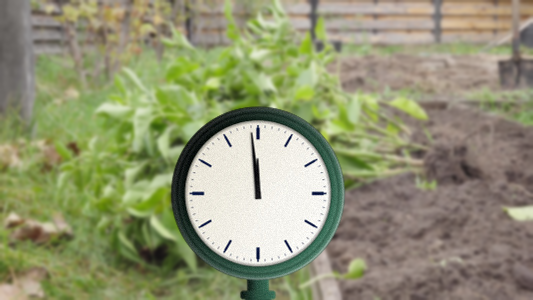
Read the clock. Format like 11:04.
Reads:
11:59
